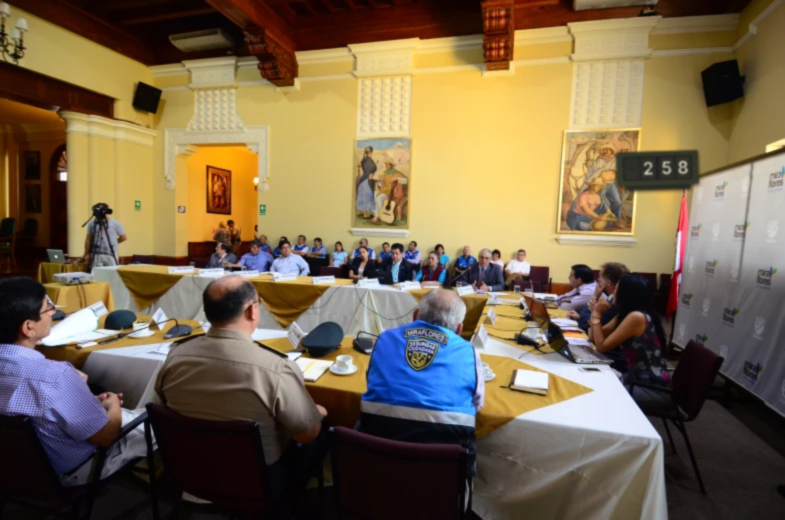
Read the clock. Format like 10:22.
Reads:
2:58
